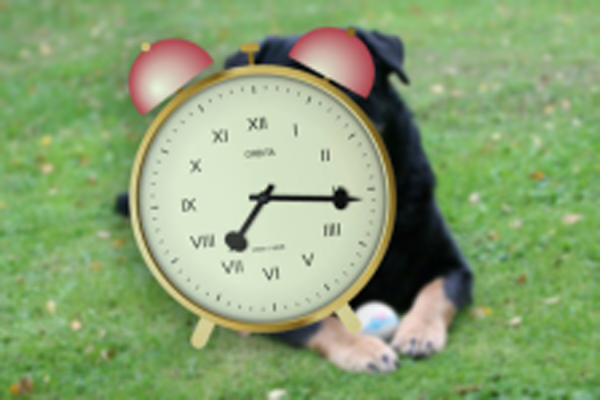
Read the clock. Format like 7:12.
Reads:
7:16
